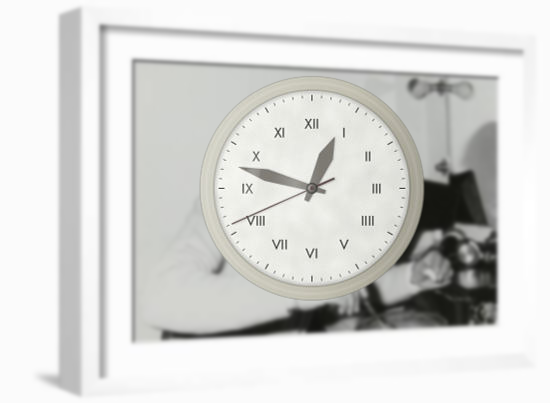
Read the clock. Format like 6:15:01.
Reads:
12:47:41
